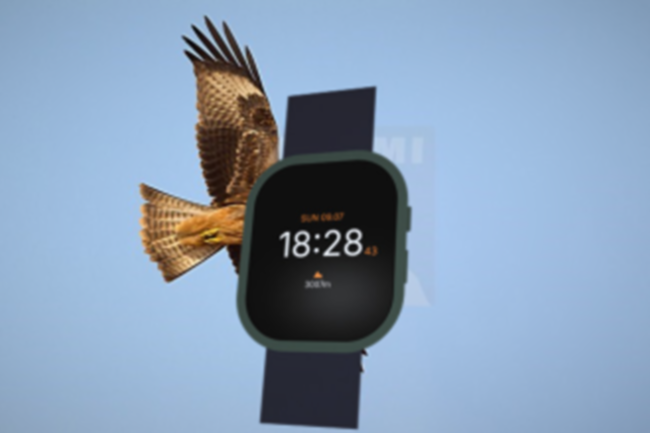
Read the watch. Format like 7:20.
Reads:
18:28
